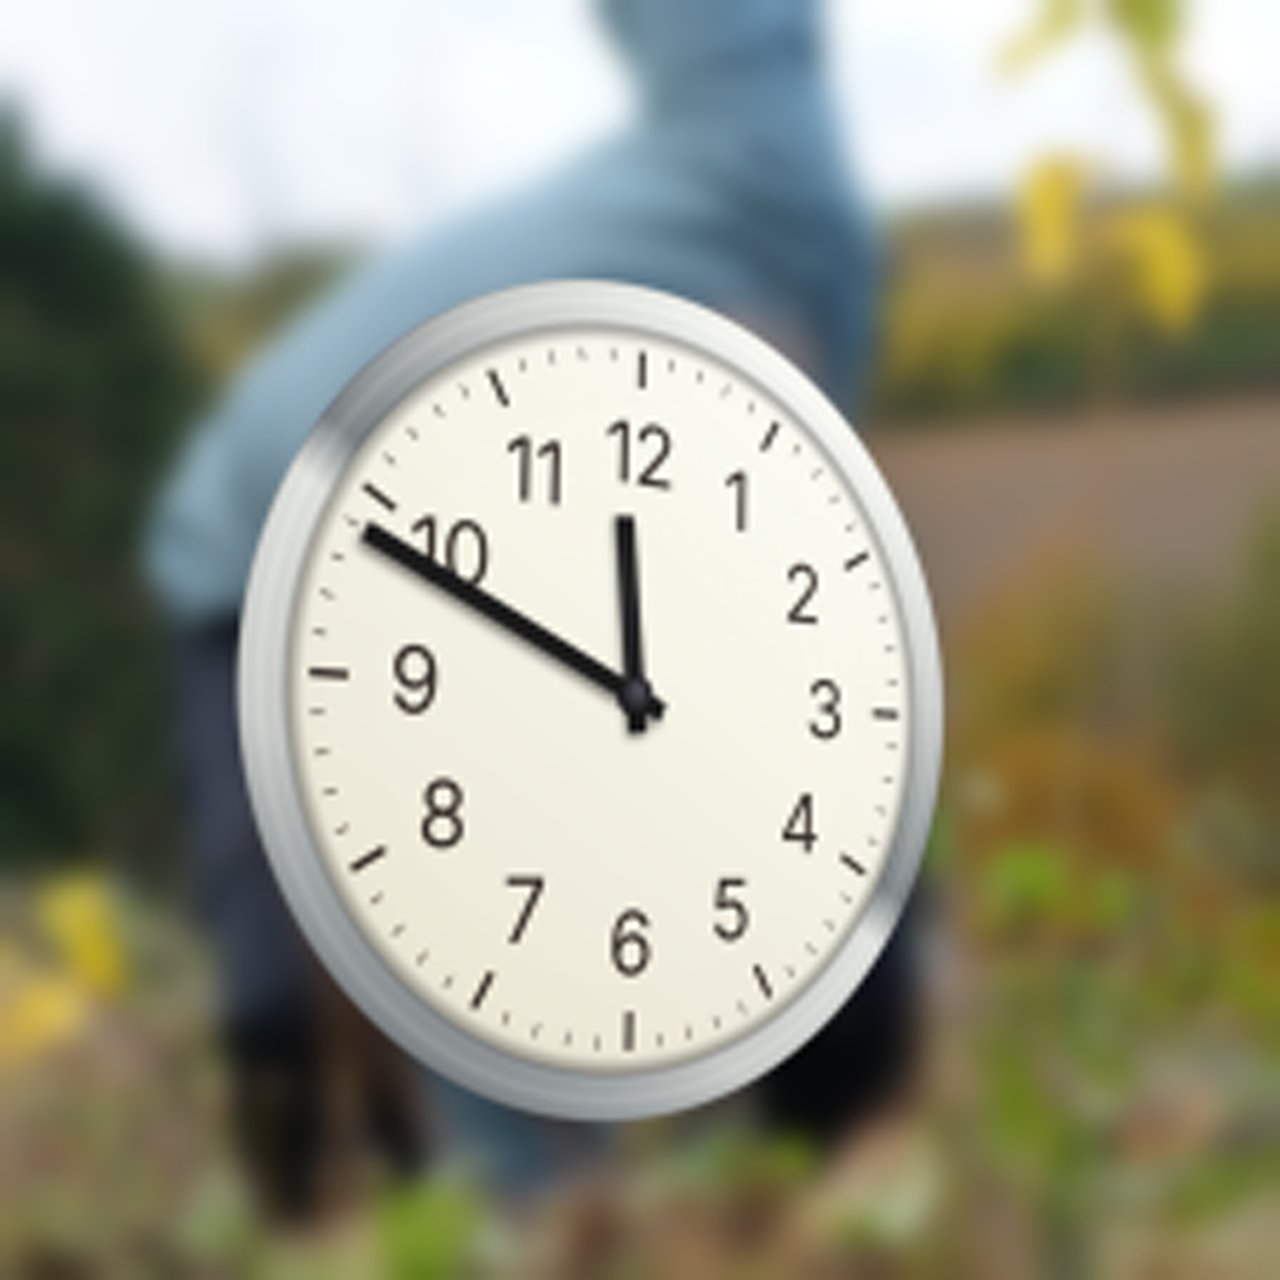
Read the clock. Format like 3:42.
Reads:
11:49
